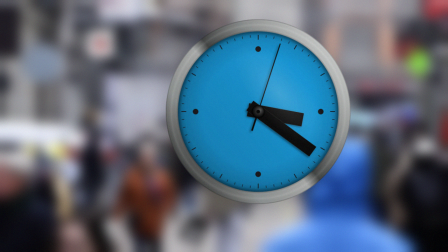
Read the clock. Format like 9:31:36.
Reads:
3:21:03
